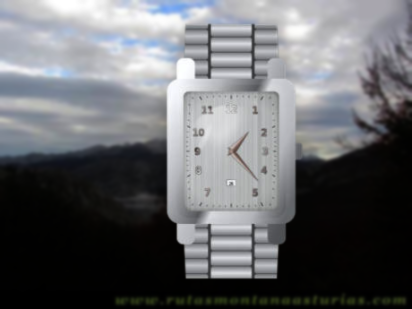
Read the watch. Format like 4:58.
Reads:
1:23
